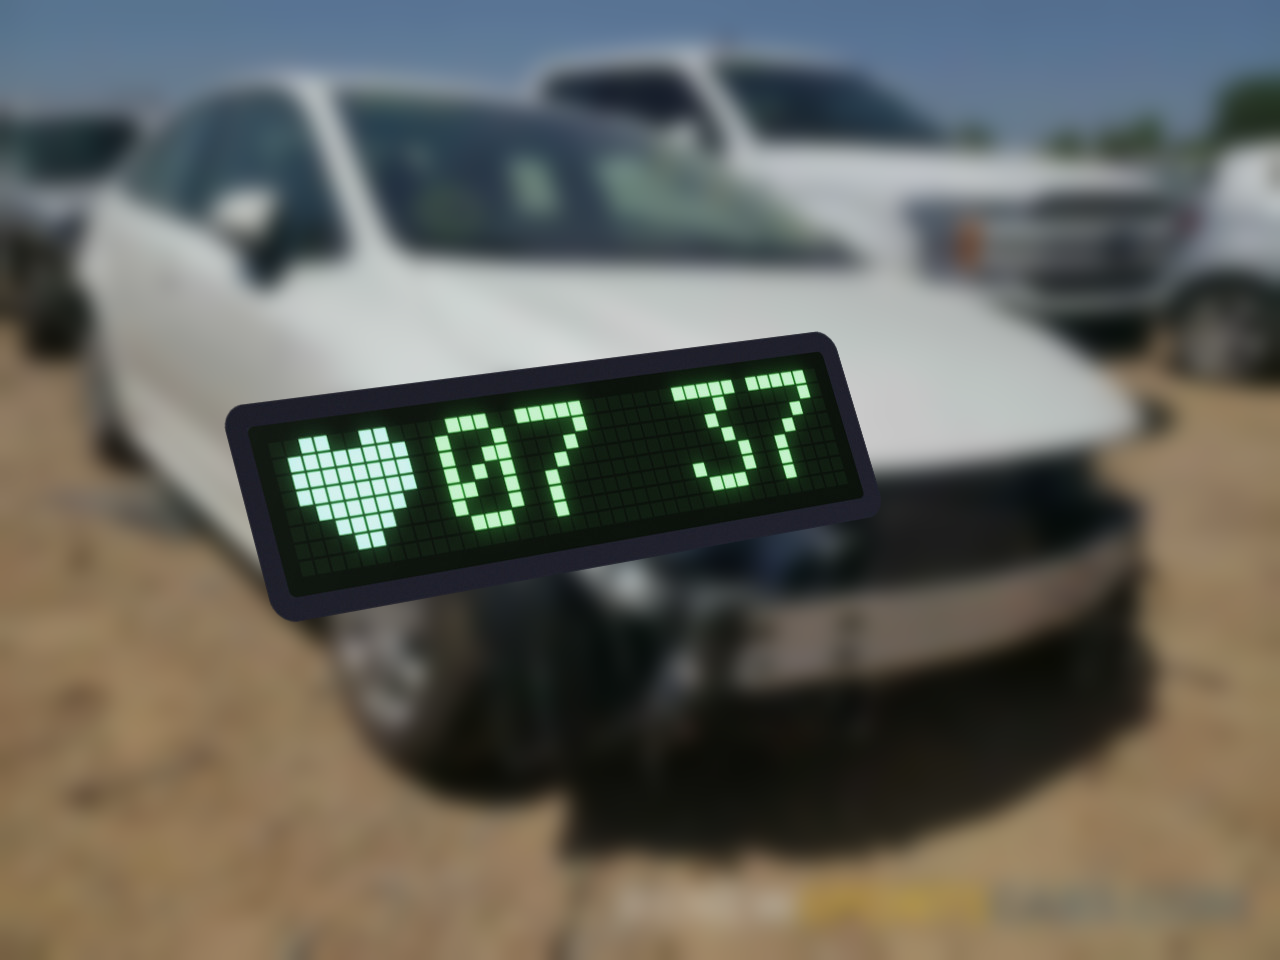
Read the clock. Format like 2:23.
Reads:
7:37
